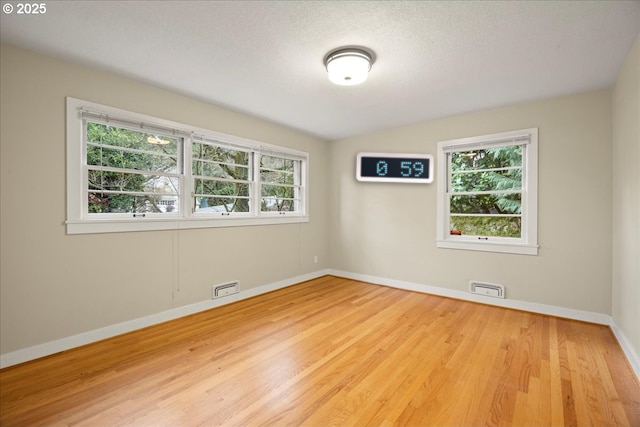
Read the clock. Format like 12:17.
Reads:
0:59
